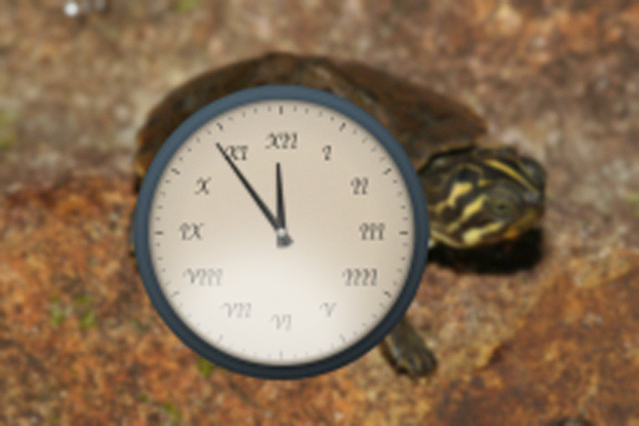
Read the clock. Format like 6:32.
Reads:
11:54
